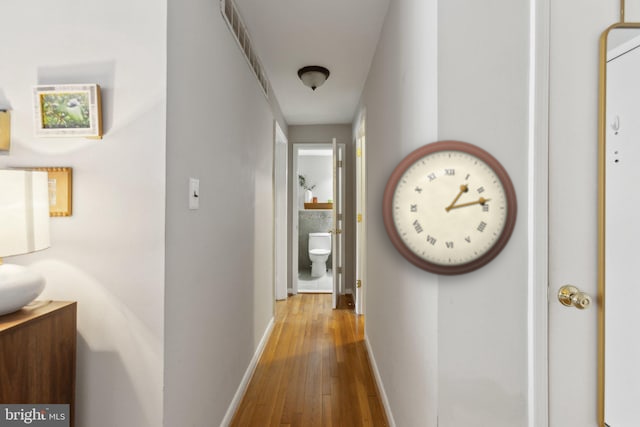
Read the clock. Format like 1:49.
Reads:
1:13
